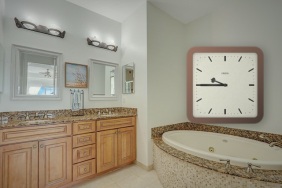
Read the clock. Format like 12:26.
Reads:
9:45
